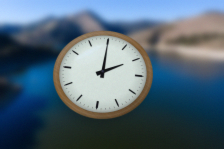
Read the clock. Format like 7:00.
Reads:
2:00
